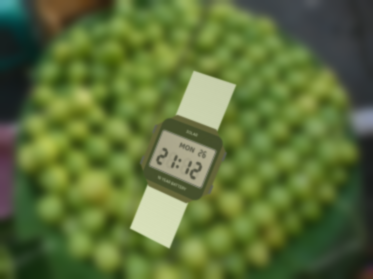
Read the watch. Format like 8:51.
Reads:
21:12
